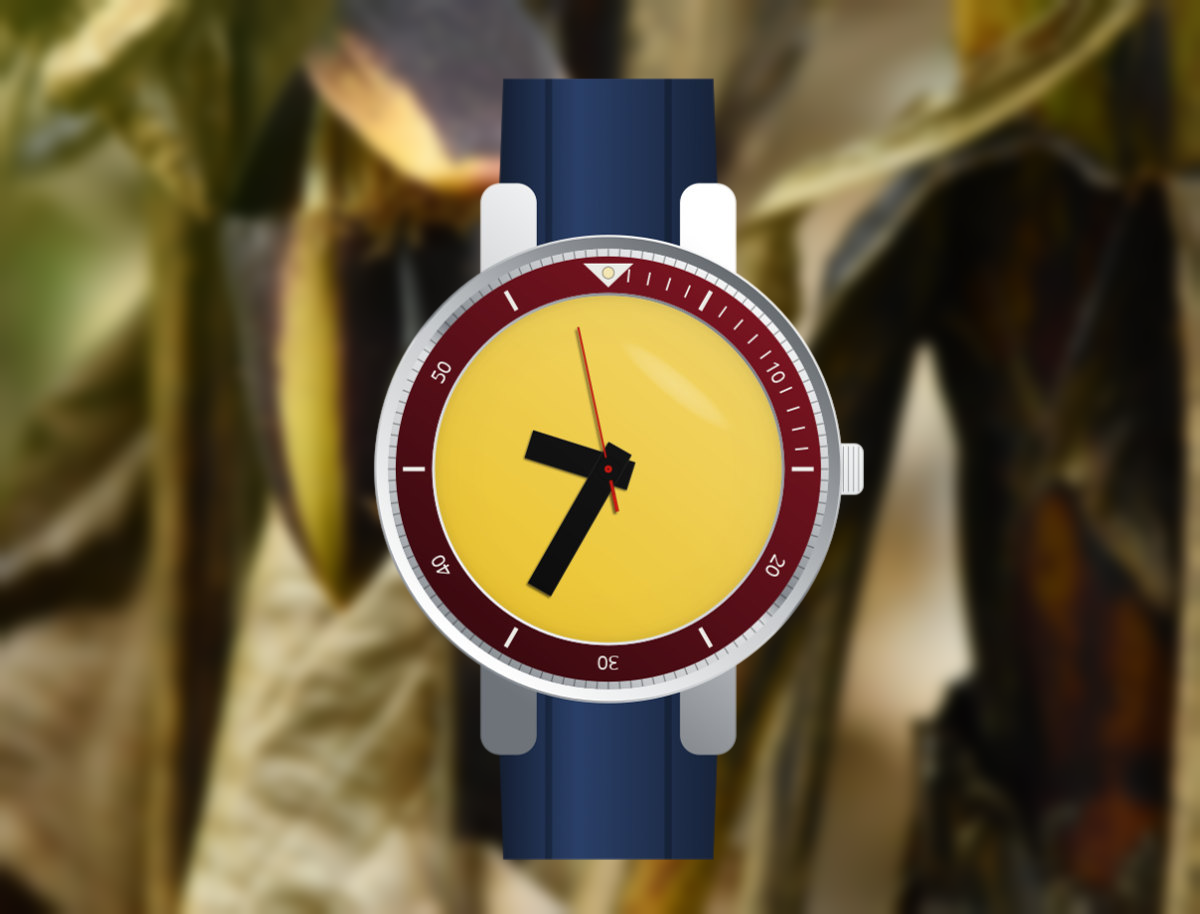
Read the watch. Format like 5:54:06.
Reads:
9:34:58
